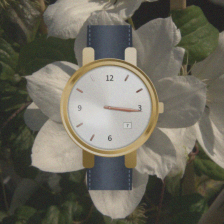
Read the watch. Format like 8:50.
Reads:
3:16
